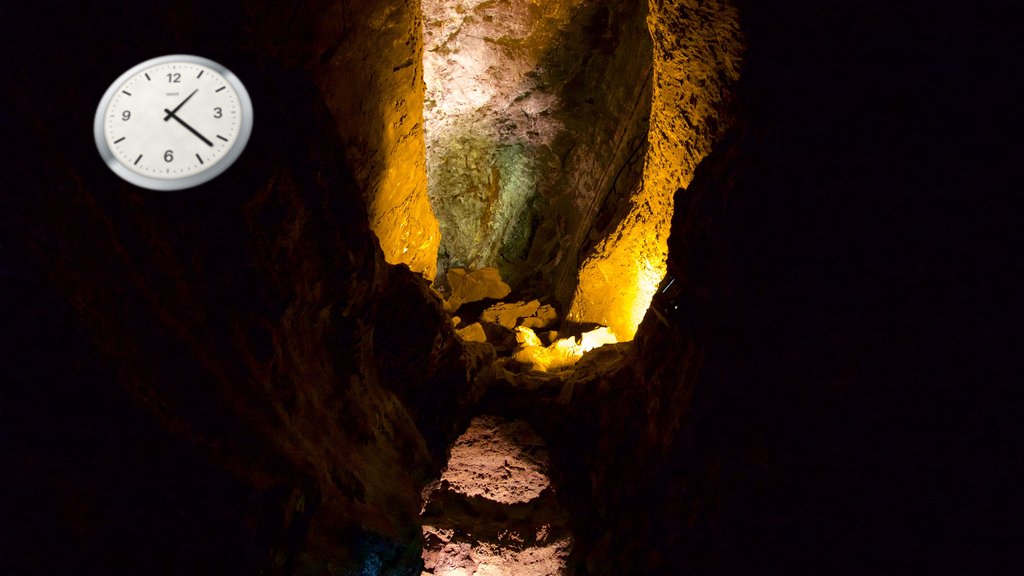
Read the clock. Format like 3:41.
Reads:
1:22
